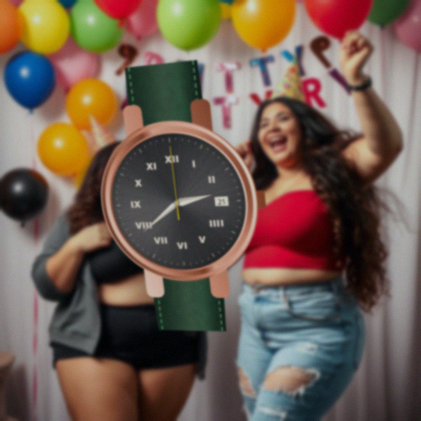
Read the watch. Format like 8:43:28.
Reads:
2:39:00
